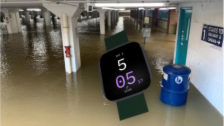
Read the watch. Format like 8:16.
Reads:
5:05
